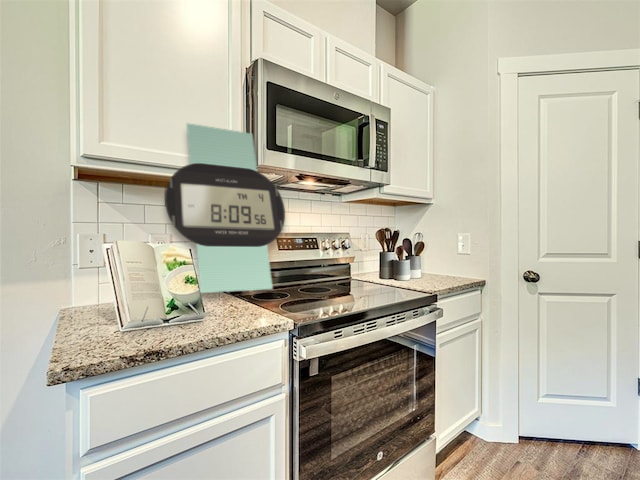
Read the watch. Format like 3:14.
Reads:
8:09
